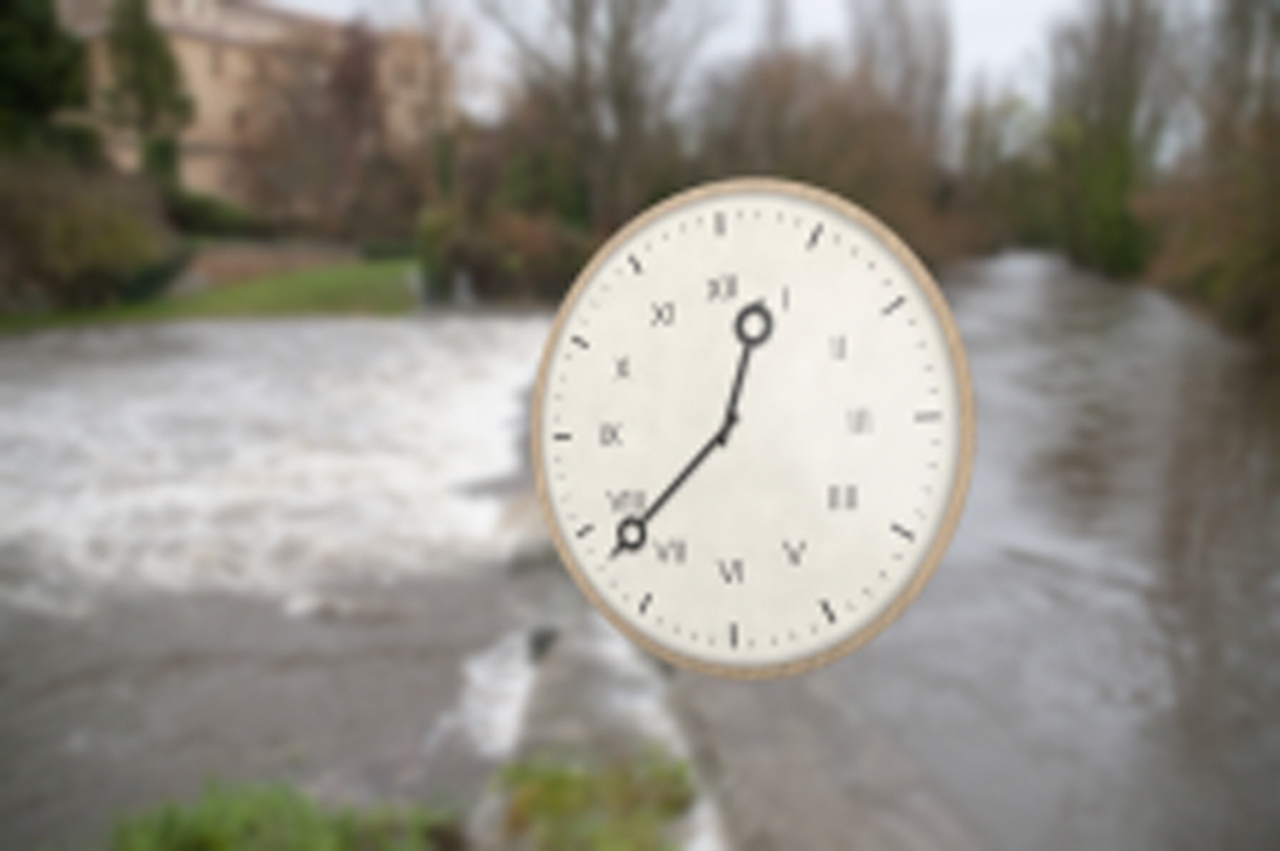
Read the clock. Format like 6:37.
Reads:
12:38
